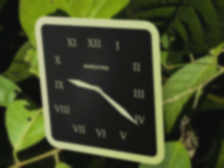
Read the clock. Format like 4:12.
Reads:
9:21
